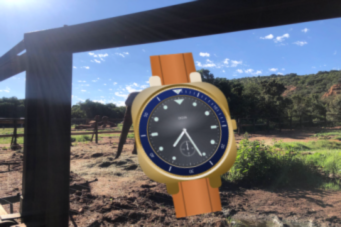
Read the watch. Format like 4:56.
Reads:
7:26
